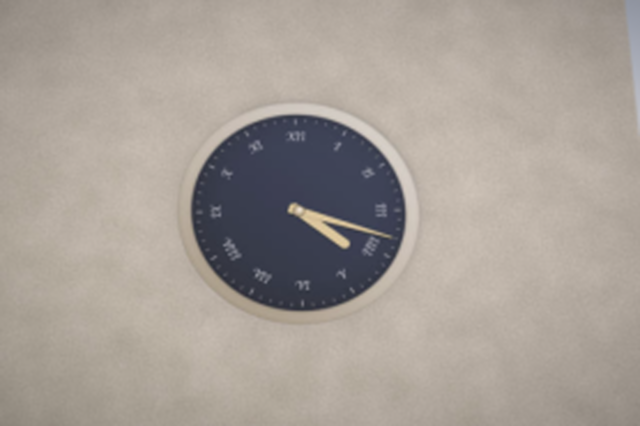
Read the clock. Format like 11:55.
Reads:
4:18
